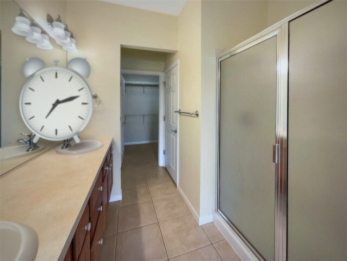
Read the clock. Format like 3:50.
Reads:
7:12
